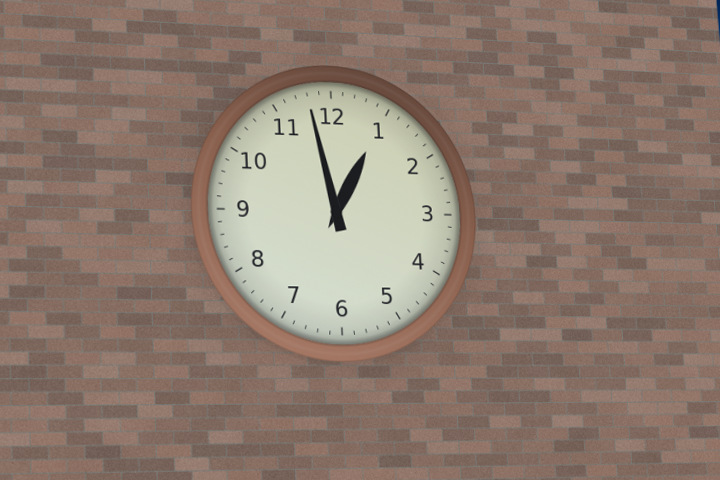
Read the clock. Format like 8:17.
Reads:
12:58
